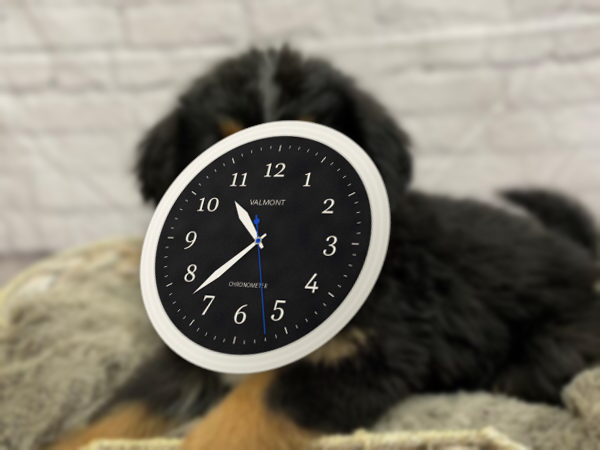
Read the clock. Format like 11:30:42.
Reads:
10:37:27
